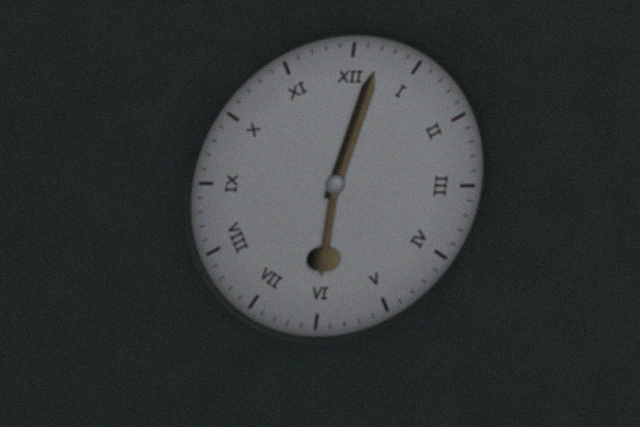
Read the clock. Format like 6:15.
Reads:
6:02
